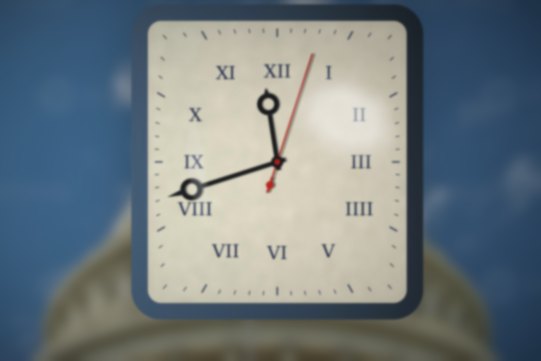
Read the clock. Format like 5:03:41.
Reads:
11:42:03
